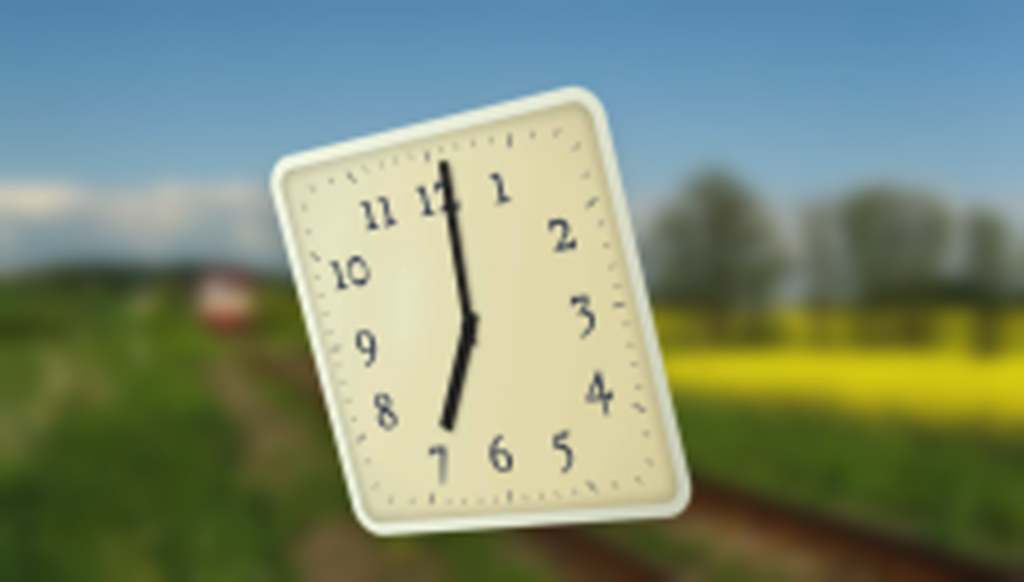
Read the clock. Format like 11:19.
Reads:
7:01
